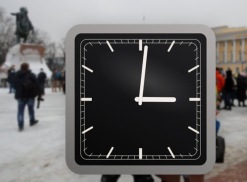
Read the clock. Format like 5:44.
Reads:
3:01
